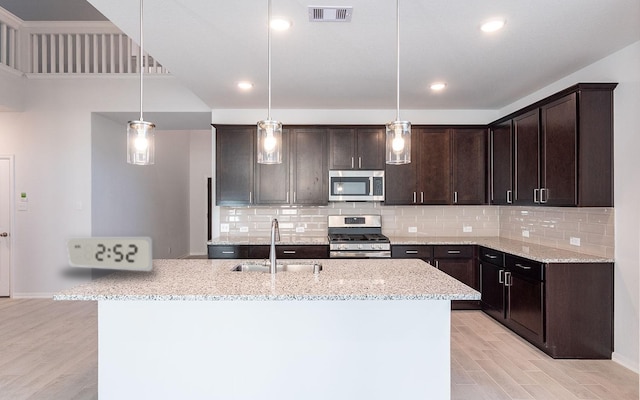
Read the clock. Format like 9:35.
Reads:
2:52
